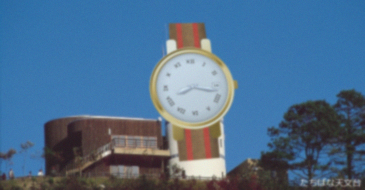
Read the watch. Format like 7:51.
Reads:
8:17
